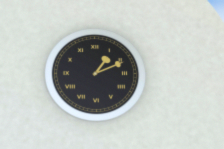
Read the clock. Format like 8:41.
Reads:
1:11
